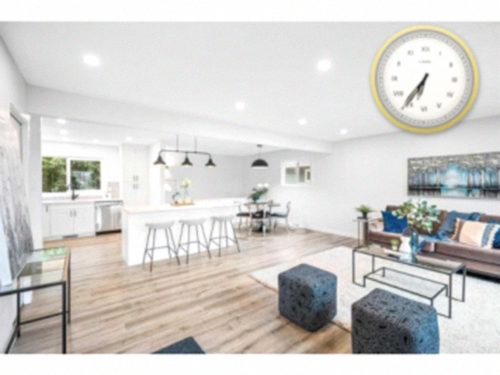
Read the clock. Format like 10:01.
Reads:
6:36
